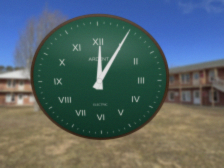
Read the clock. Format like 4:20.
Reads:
12:05
